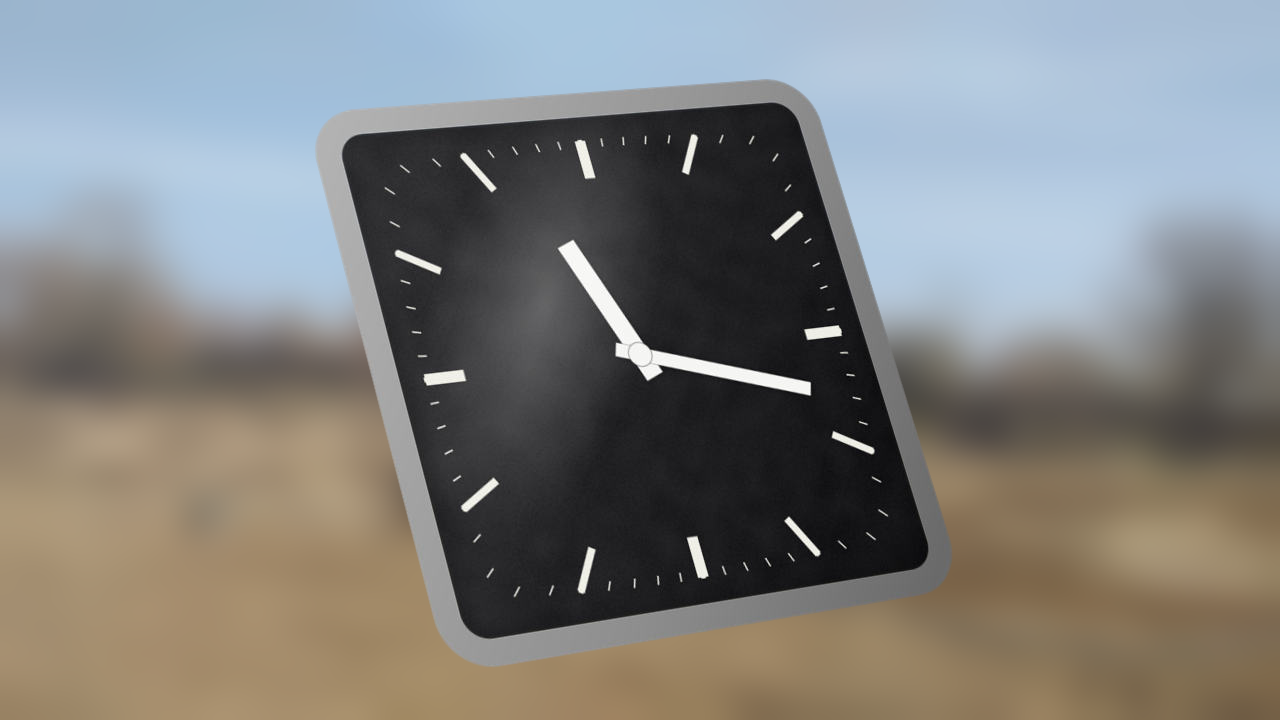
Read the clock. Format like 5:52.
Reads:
11:18
